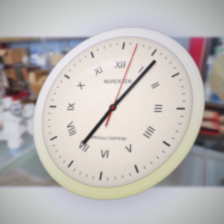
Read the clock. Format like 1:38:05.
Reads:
7:06:02
